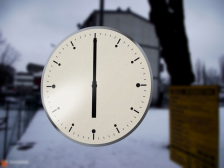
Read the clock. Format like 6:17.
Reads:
6:00
